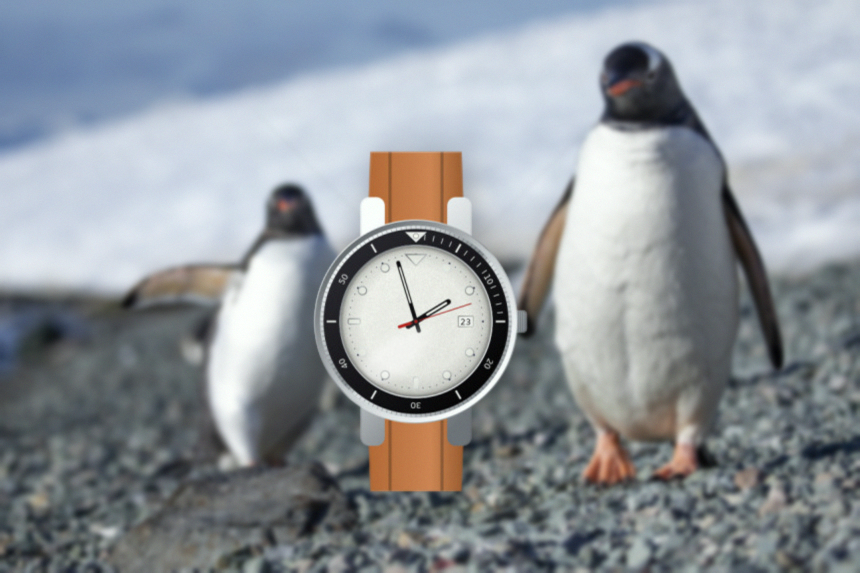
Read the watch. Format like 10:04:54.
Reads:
1:57:12
